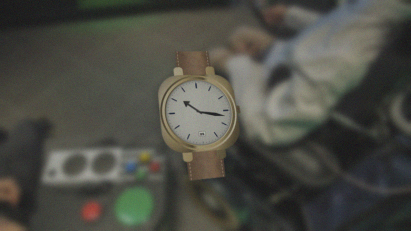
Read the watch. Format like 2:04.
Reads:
10:17
